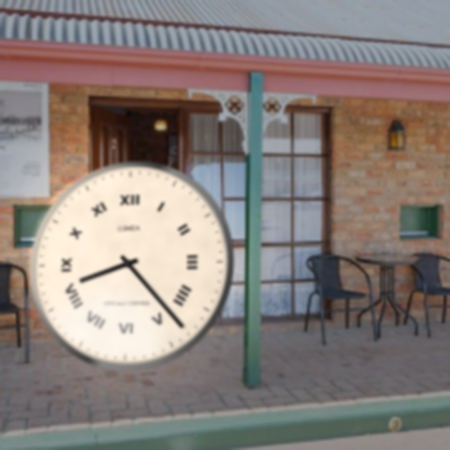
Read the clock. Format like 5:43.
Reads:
8:23
